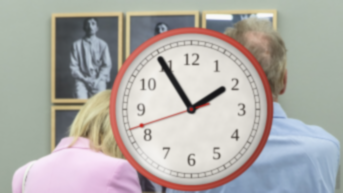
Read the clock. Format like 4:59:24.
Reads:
1:54:42
